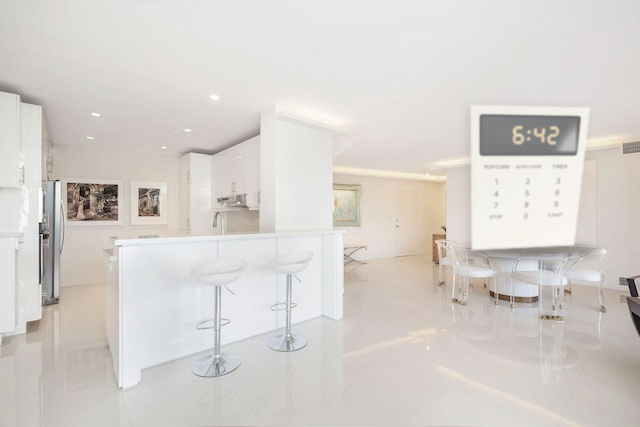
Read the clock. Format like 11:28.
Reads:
6:42
